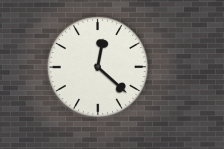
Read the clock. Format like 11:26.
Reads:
12:22
